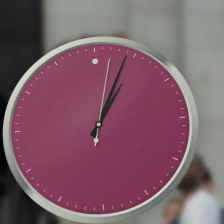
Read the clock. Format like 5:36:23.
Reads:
1:04:02
